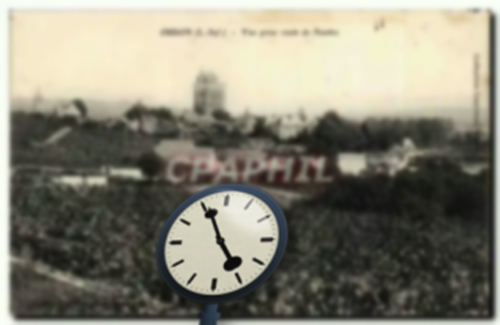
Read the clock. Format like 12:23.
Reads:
4:56
